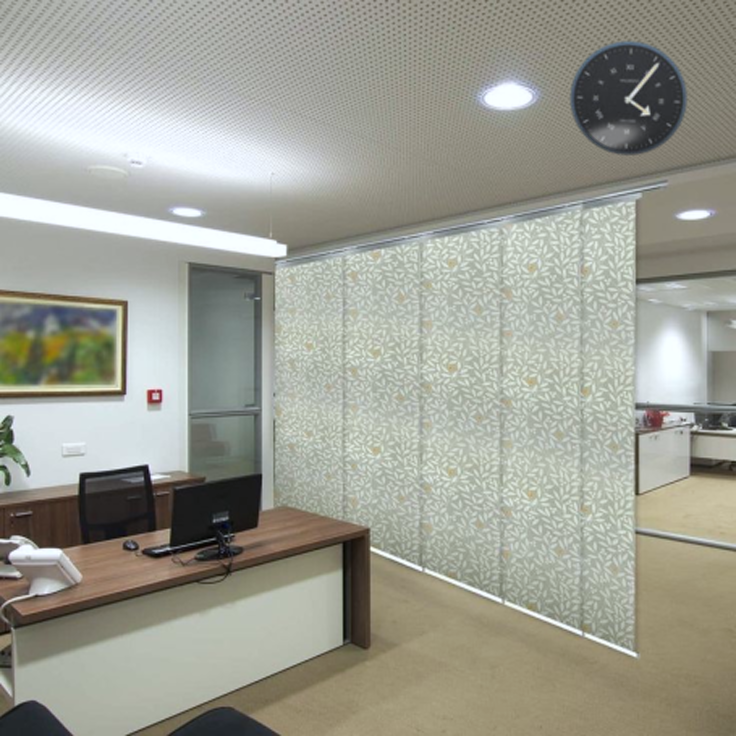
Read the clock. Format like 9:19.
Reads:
4:06
